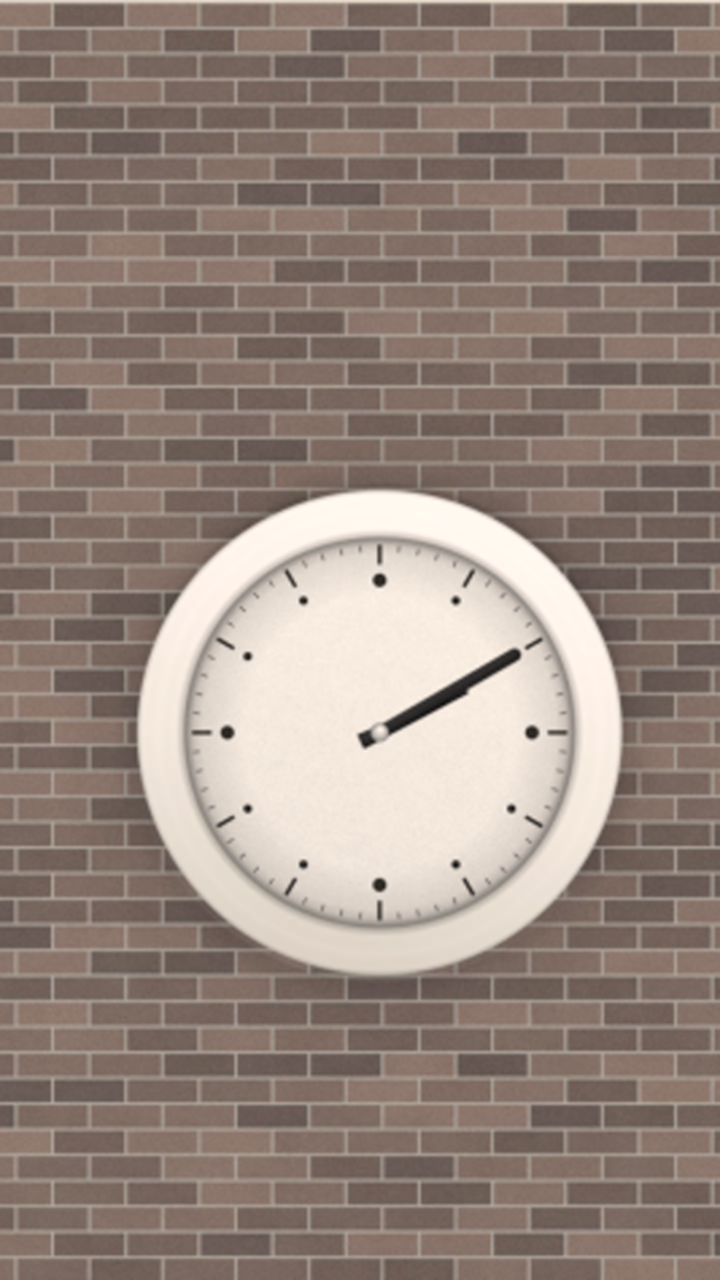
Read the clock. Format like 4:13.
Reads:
2:10
